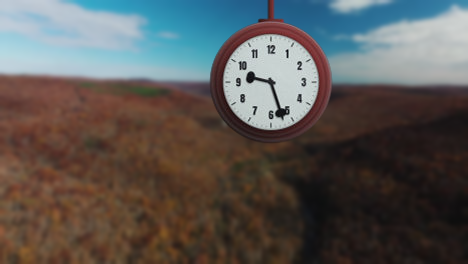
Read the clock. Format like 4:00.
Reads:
9:27
